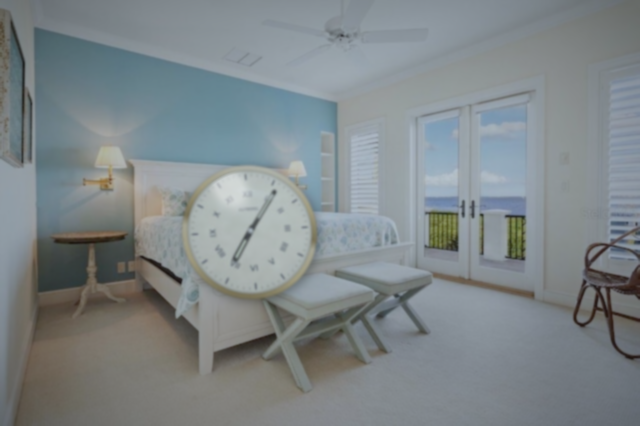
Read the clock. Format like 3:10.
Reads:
7:06
